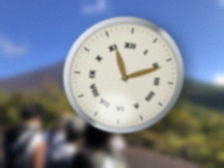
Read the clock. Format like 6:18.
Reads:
11:11
